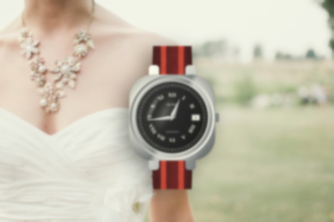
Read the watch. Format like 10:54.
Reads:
12:44
